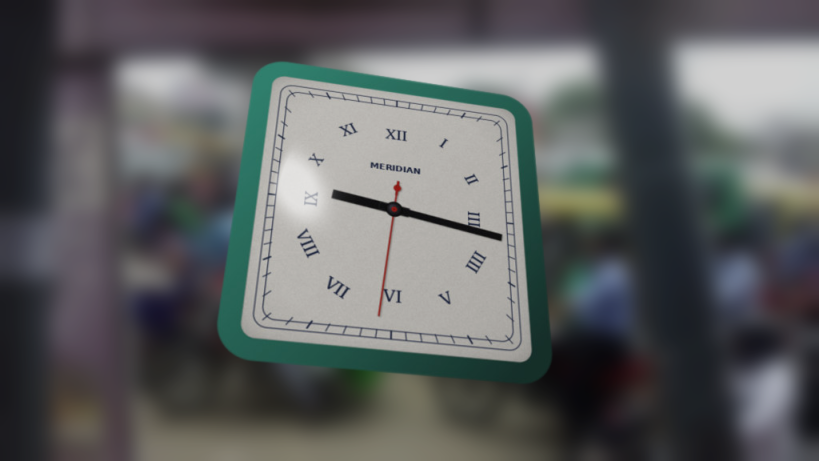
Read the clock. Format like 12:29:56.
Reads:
9:16:31
